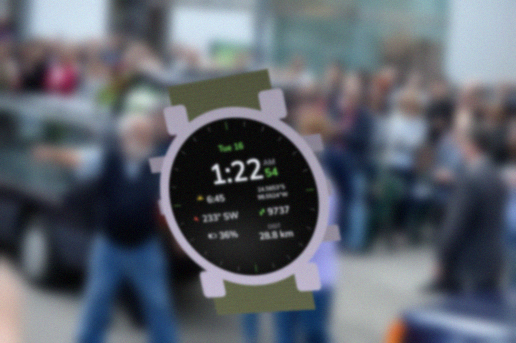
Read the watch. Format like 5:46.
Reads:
1:22
